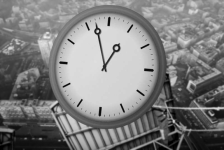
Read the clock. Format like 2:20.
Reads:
12:57
